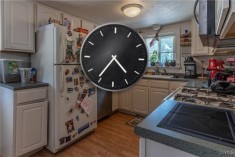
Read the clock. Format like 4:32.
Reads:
4:36
